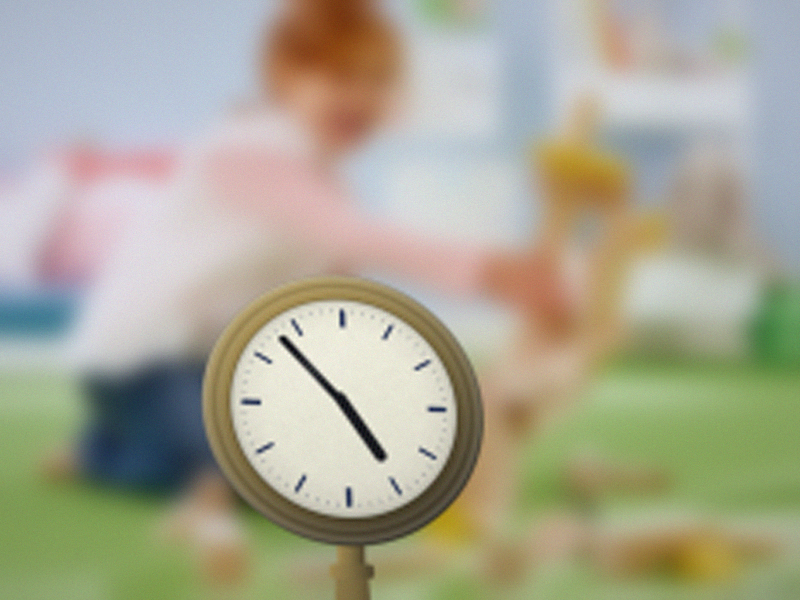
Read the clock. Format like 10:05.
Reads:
4:53
